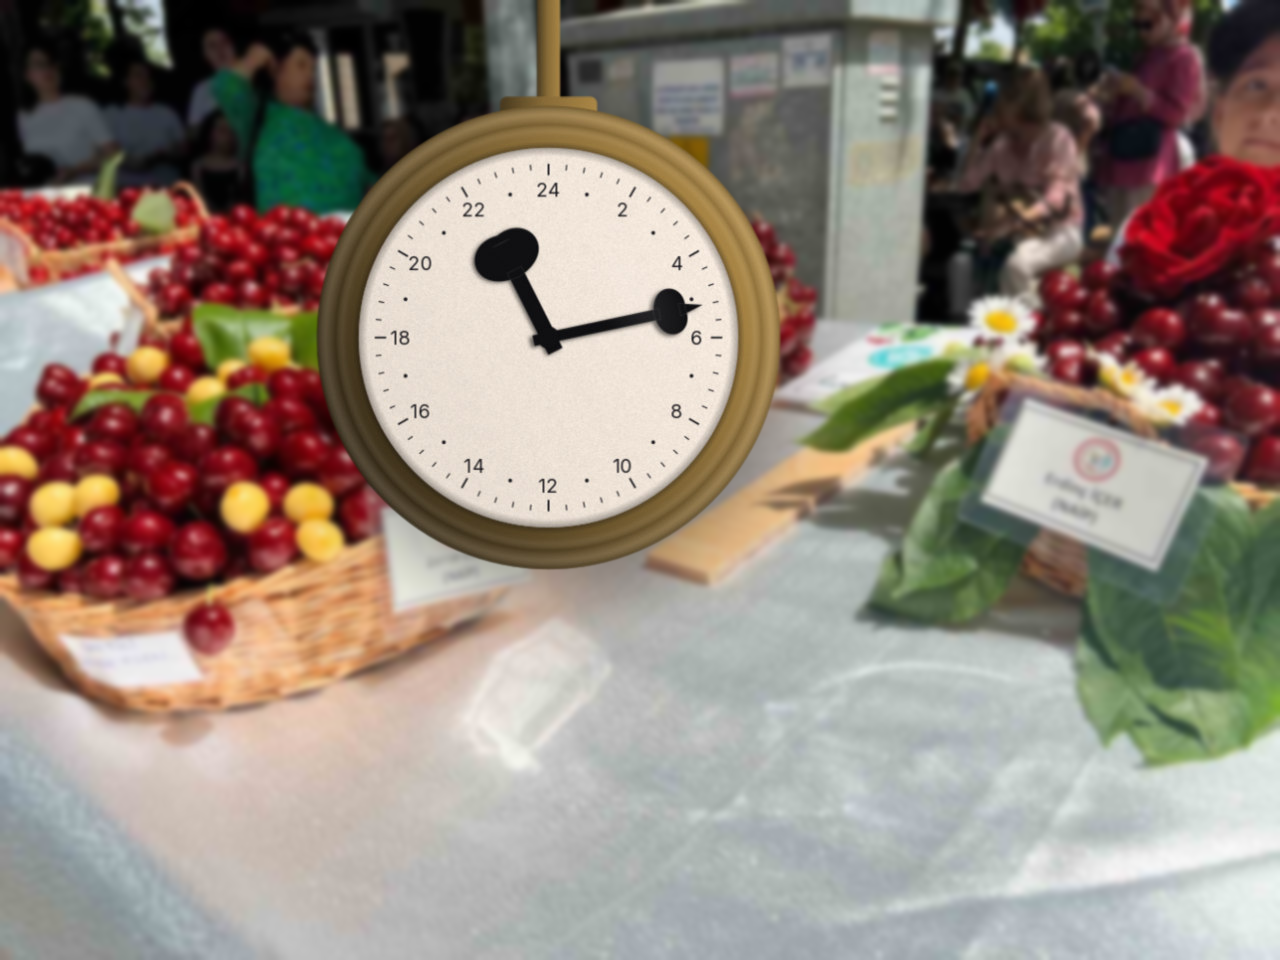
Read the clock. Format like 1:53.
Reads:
22:13
